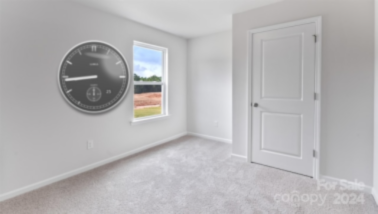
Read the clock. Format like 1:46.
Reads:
8:44
